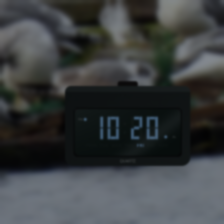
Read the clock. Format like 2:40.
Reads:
10:20
